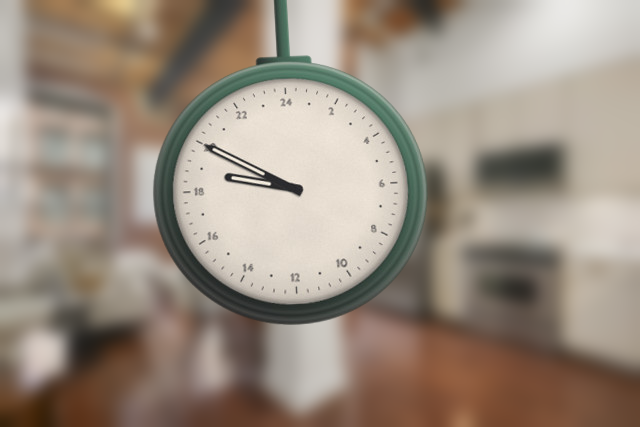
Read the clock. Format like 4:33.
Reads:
18:50
